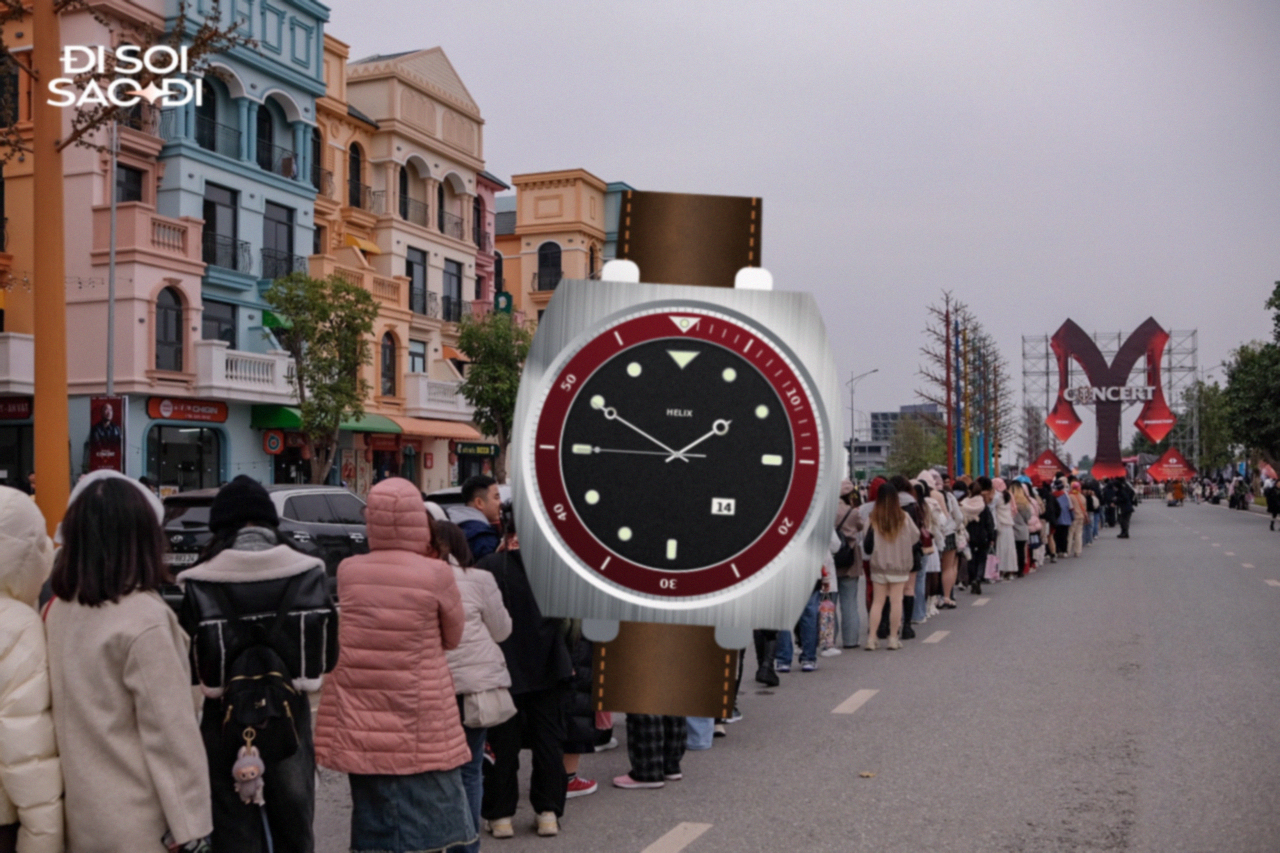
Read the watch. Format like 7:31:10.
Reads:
1:49:45
